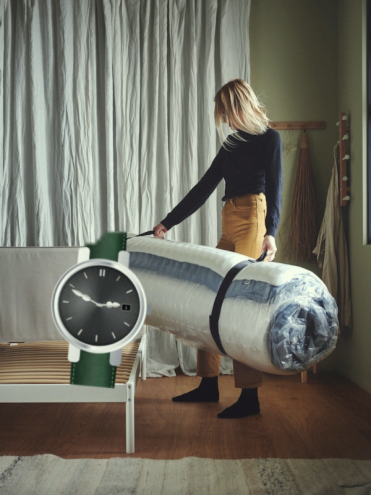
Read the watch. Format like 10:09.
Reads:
2:49
